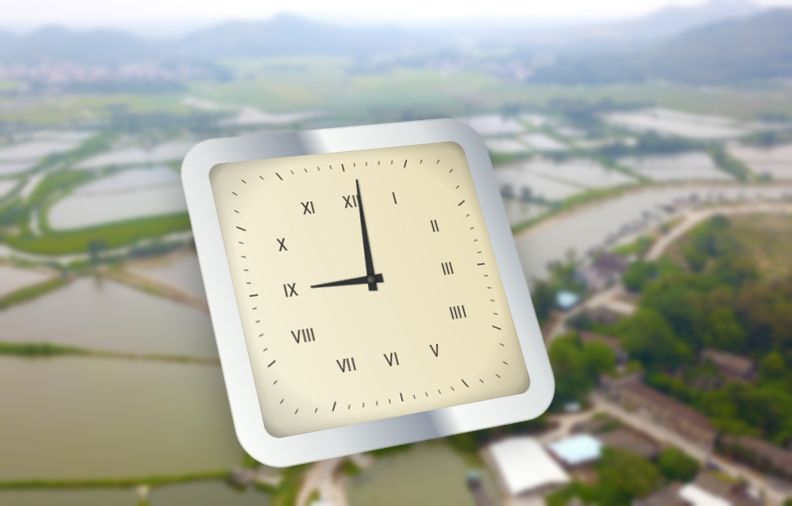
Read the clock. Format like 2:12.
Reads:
9:01
